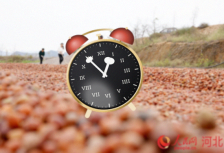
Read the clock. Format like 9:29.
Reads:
12:54
